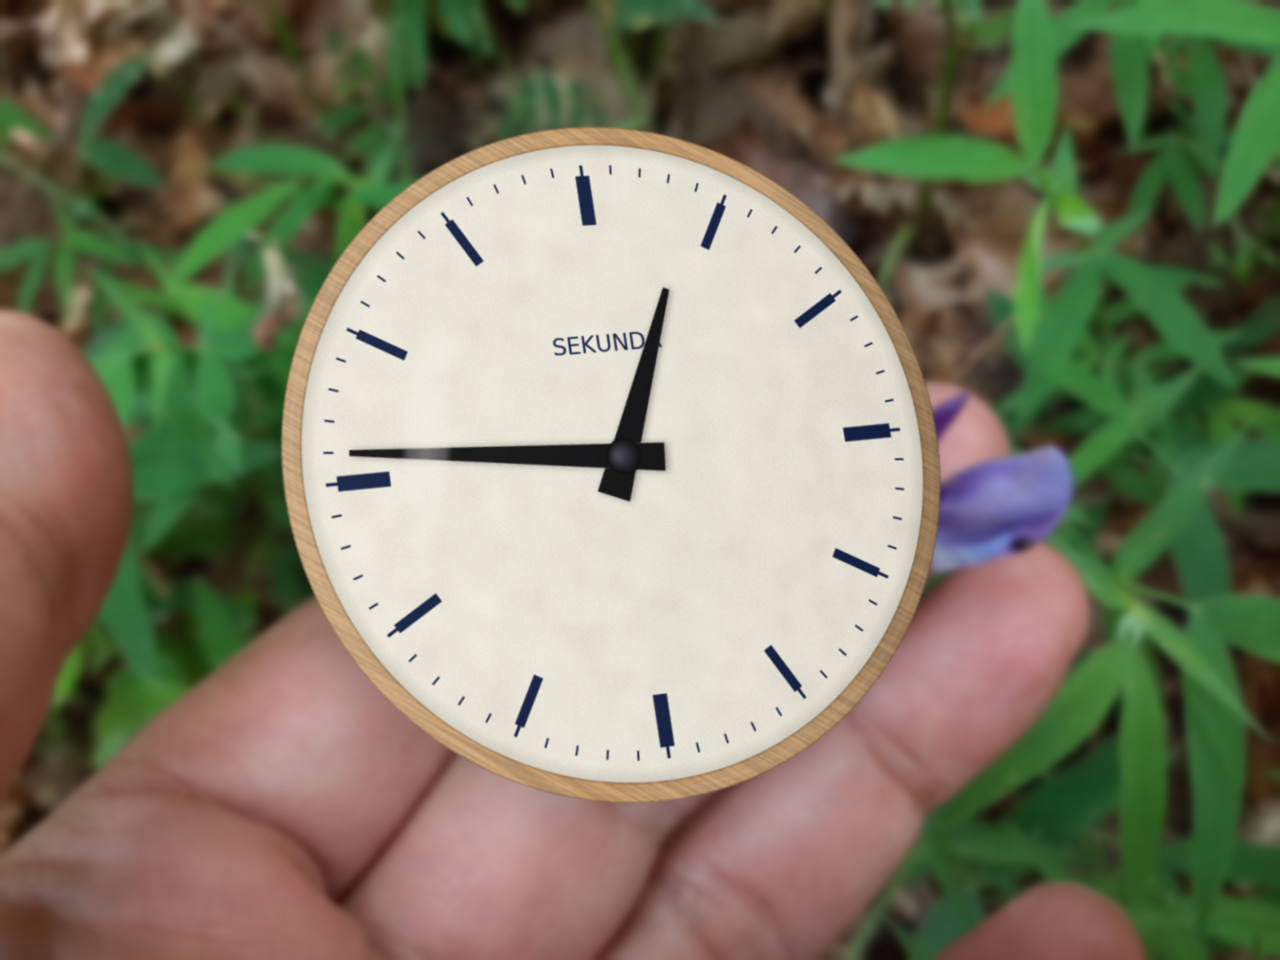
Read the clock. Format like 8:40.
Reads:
12:46
